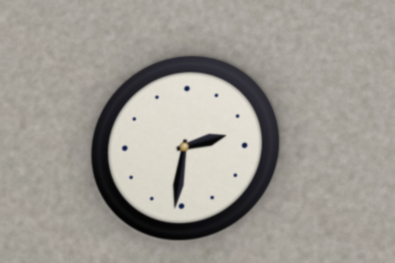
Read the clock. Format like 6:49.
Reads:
2:31
